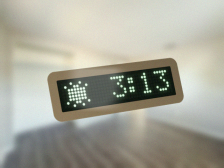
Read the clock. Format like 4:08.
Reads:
3:13
